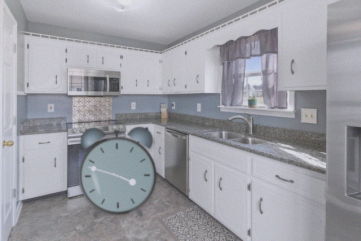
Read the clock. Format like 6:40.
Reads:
3:48
